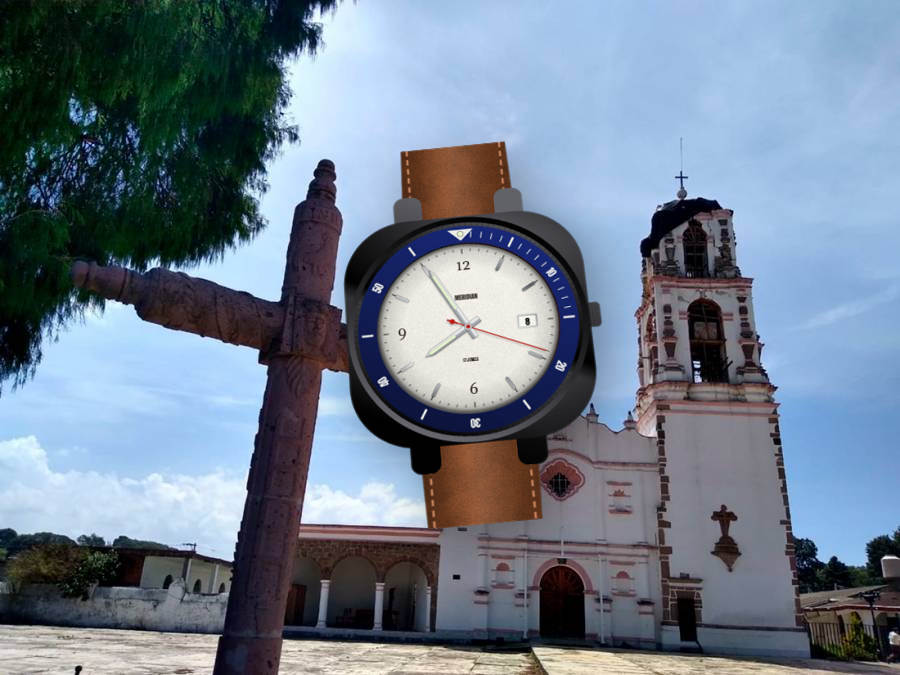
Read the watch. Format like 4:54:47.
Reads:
7:55:19
